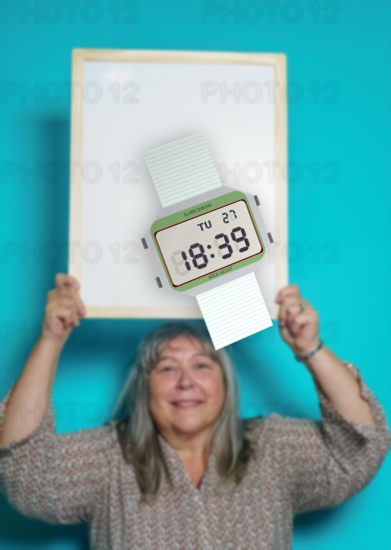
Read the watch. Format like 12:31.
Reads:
18:39
